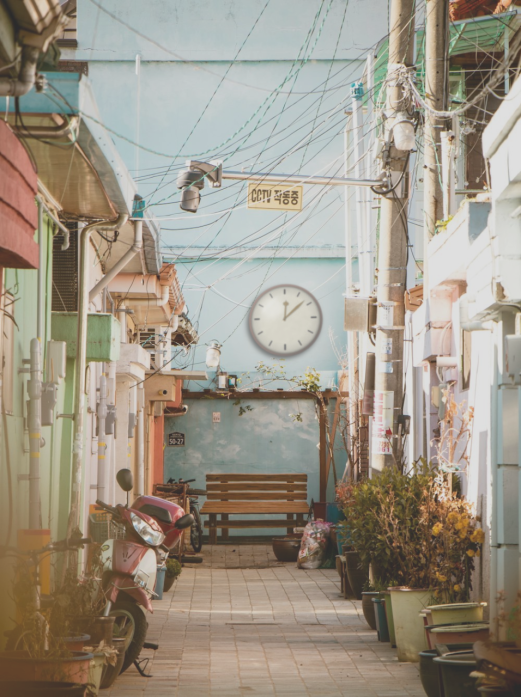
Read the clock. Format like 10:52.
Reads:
12:08
